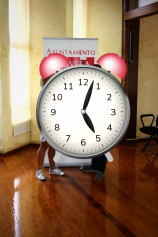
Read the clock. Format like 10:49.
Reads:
5:03
